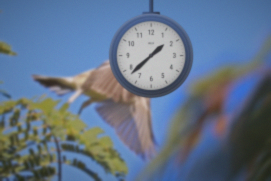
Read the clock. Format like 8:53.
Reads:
1:38
